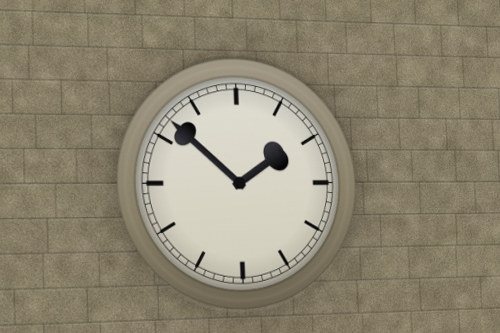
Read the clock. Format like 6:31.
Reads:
1:52
